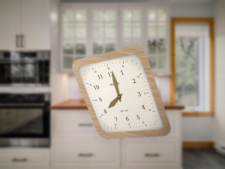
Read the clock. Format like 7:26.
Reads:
8:01
